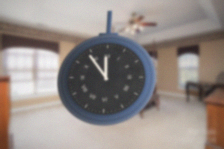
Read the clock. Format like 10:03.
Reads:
11:54
